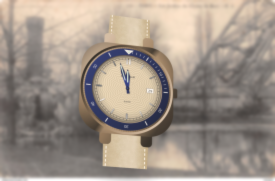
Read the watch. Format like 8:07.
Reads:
11:57
